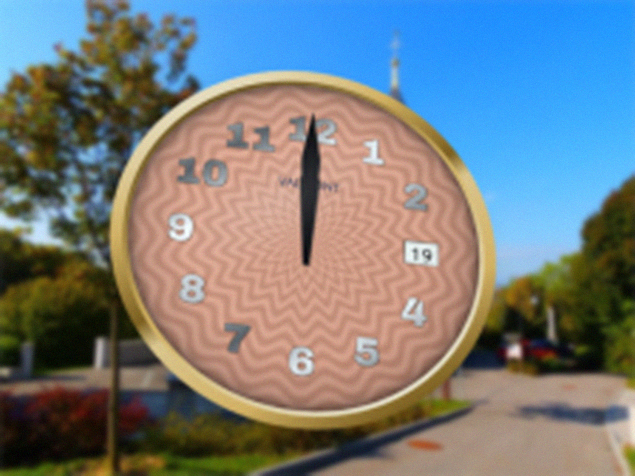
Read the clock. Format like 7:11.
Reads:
12:00
